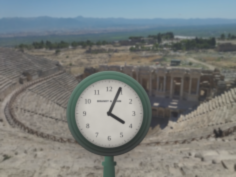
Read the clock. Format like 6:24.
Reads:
4:04
